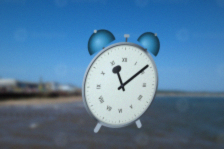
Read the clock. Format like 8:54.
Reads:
11:09
